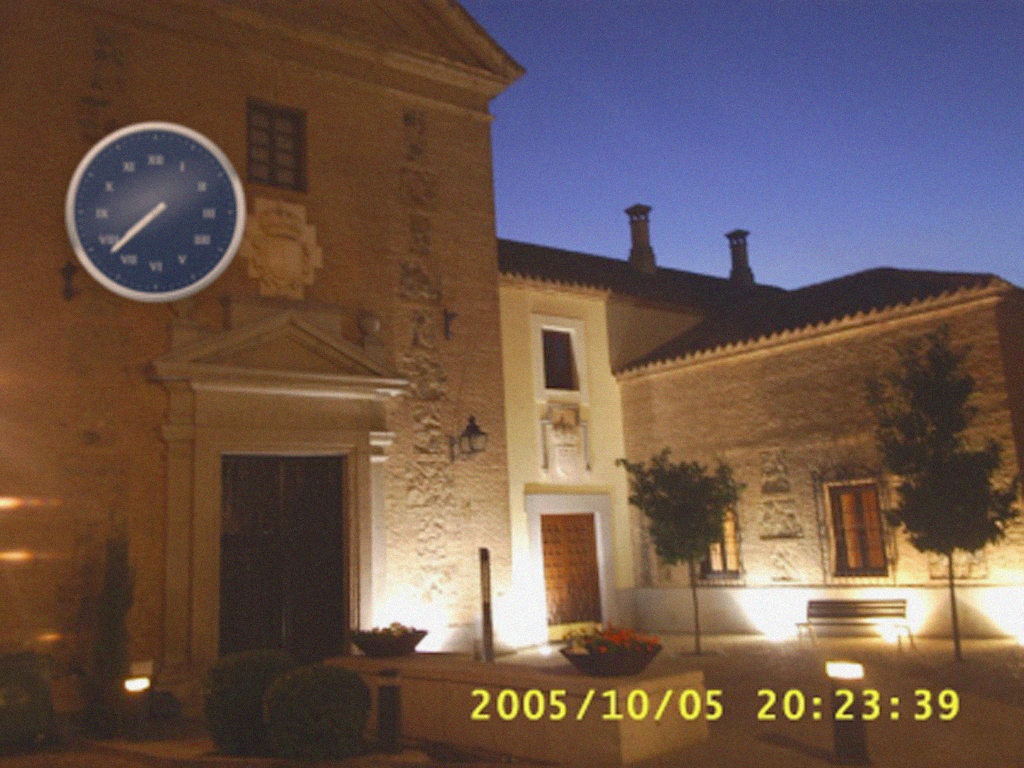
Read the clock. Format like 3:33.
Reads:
7:38
